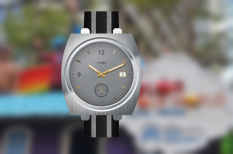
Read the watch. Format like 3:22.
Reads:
10:11
